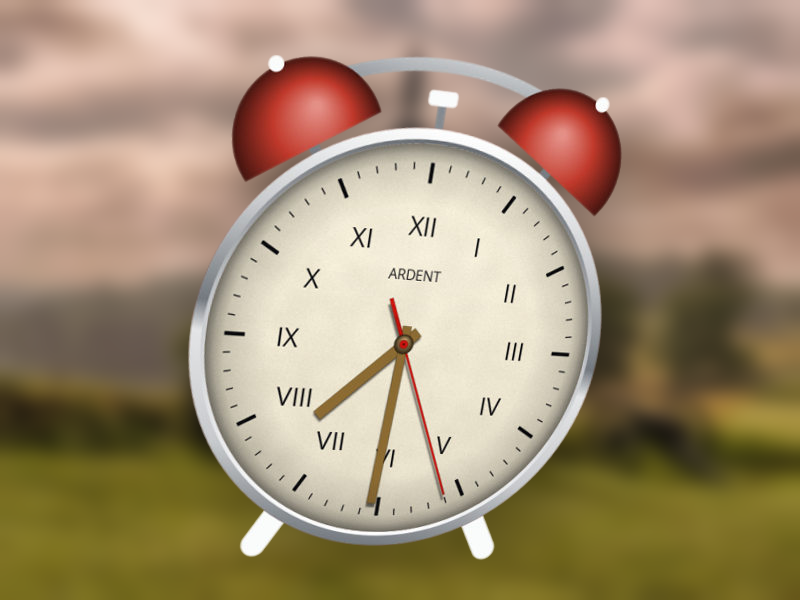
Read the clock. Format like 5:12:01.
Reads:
7:30:26
